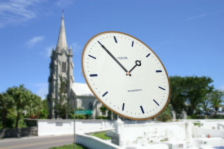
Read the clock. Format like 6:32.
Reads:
1:55
